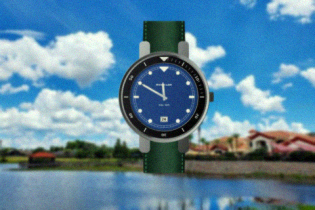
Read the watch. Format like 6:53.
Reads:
11:50
